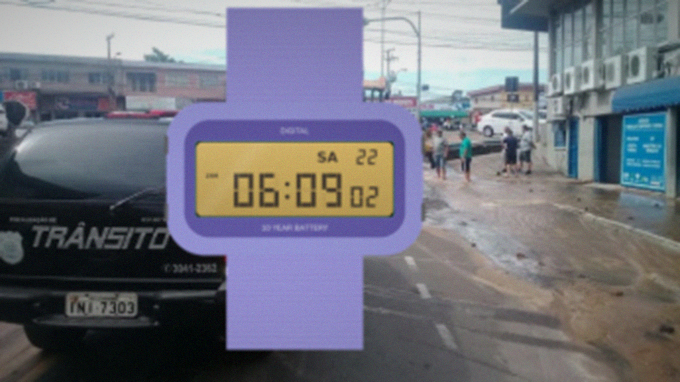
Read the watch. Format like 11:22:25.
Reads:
6:09:02
